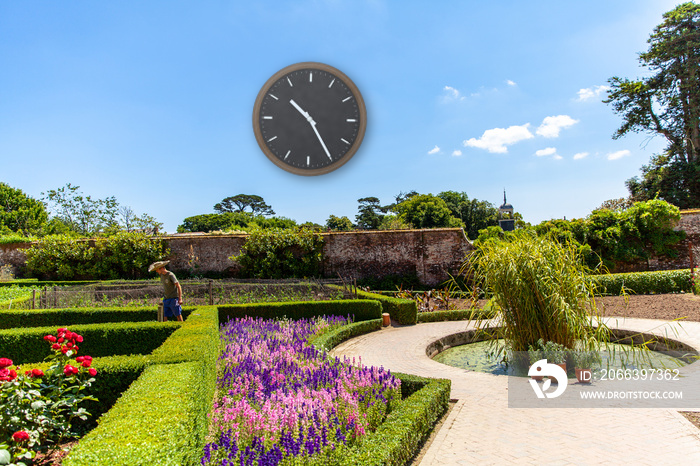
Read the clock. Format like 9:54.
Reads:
10:25
